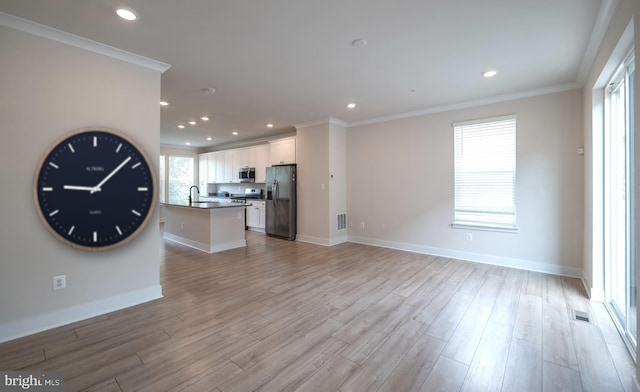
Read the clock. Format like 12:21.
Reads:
9:08
